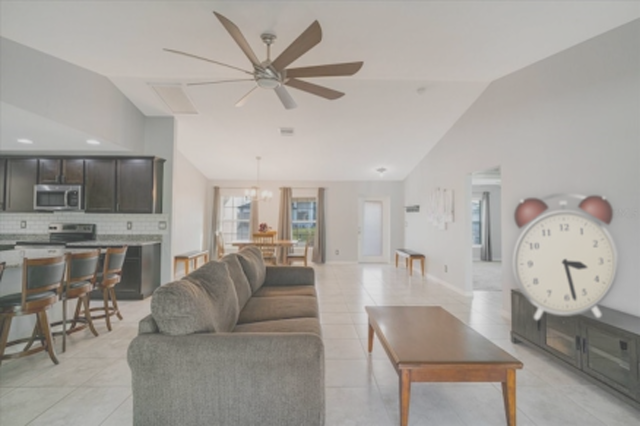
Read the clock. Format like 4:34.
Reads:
3:28
